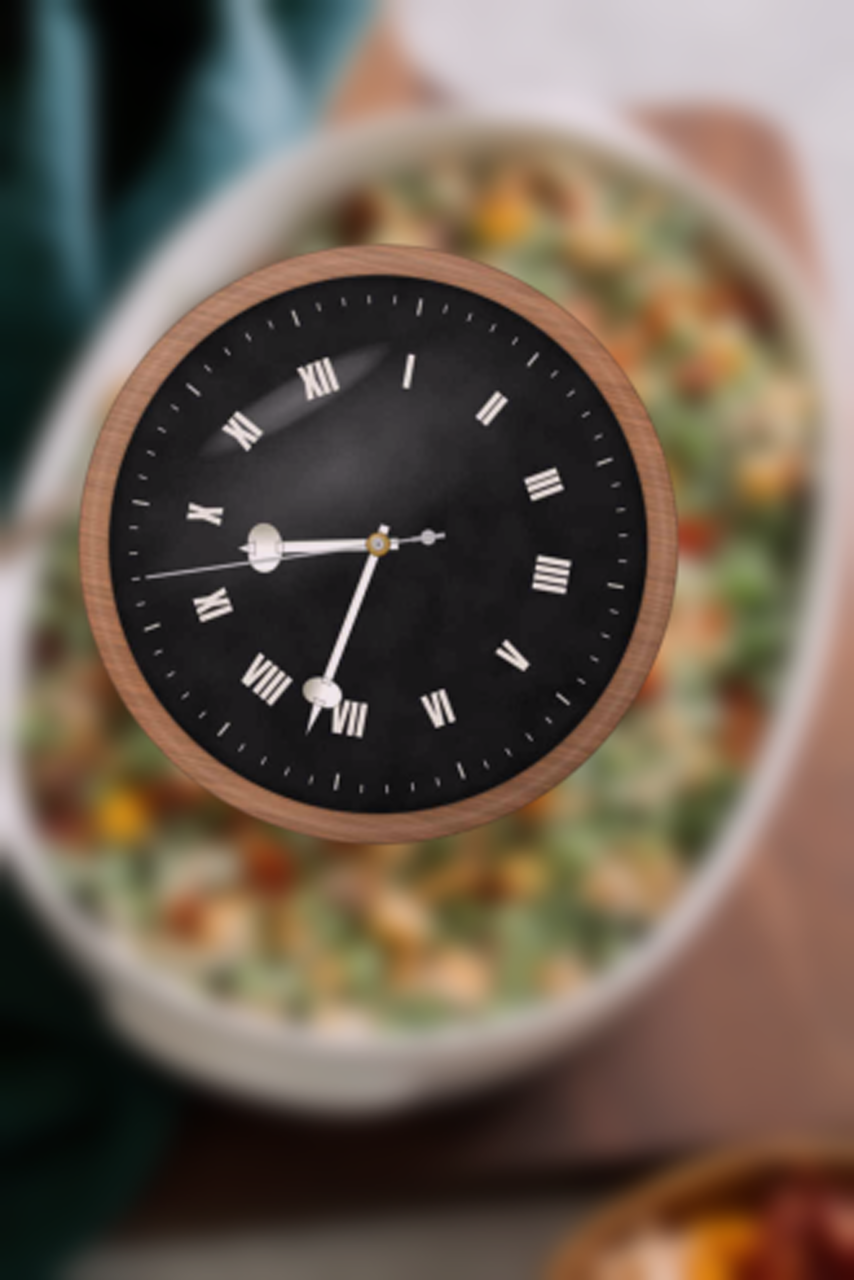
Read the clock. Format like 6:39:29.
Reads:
9:36:47
